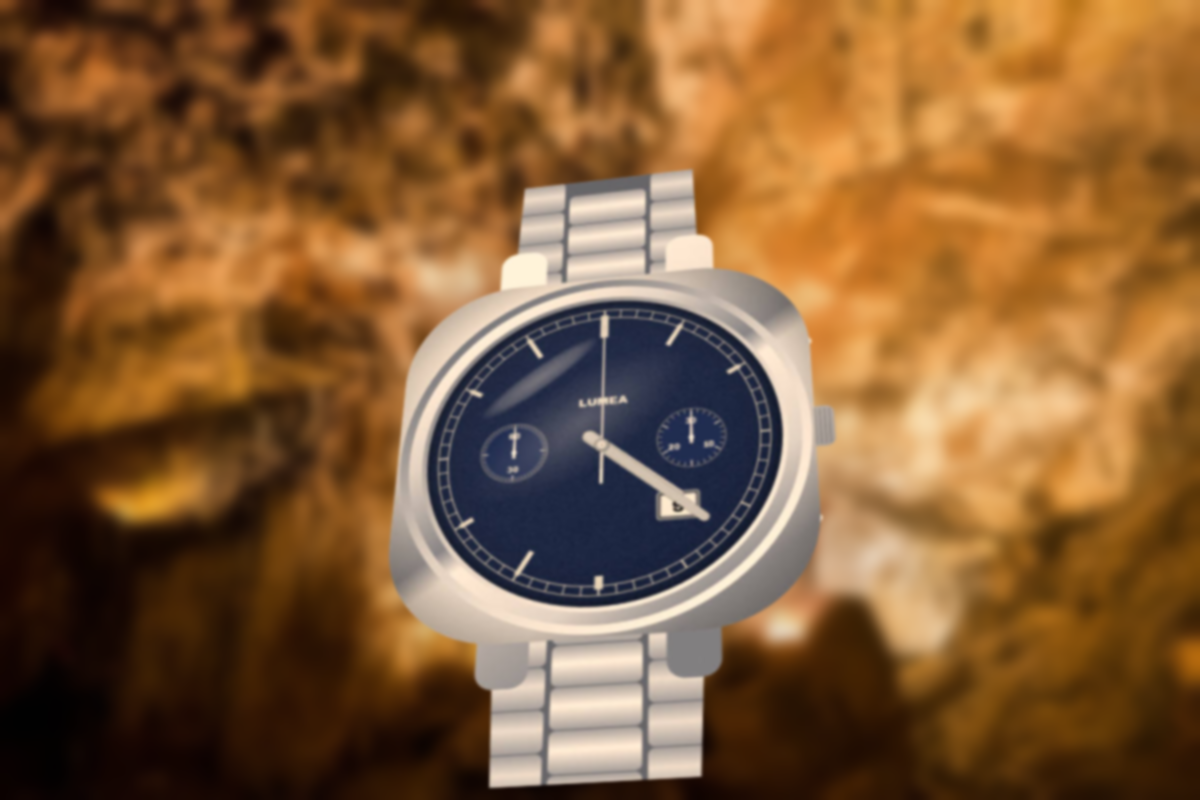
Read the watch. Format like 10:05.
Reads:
4:22
